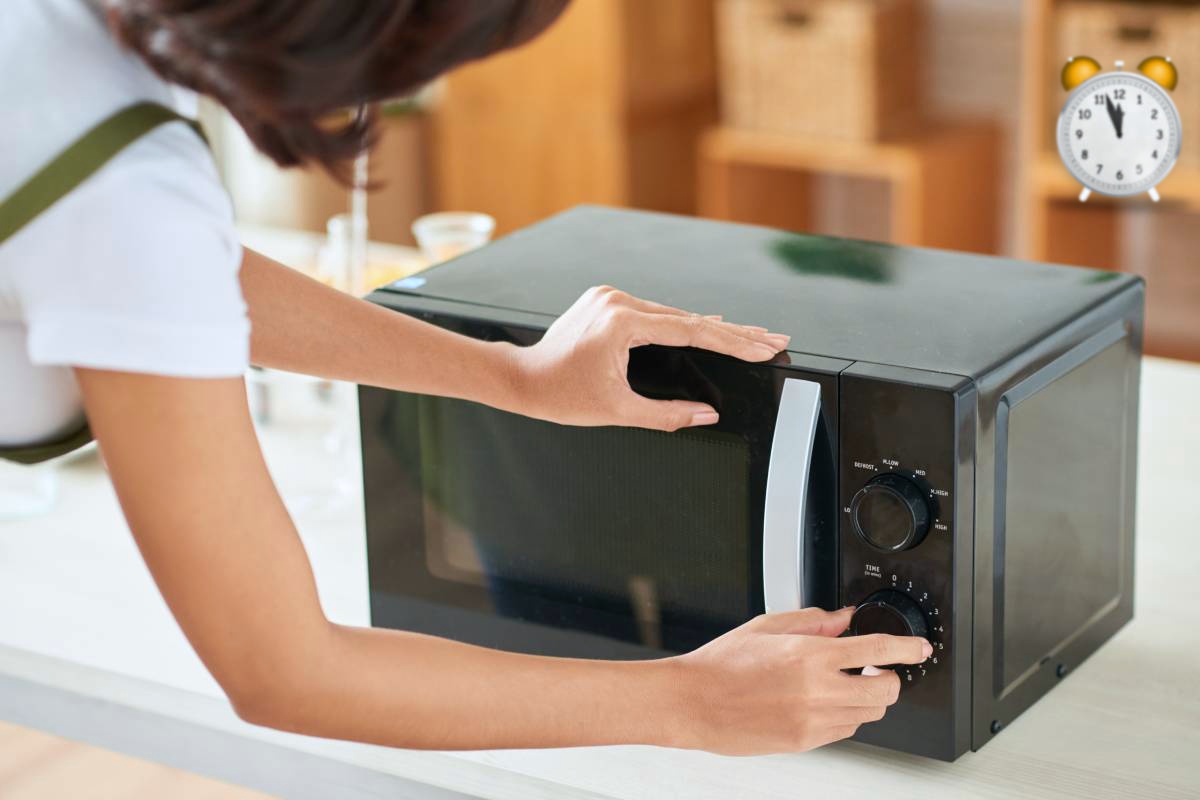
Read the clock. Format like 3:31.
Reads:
11:57
